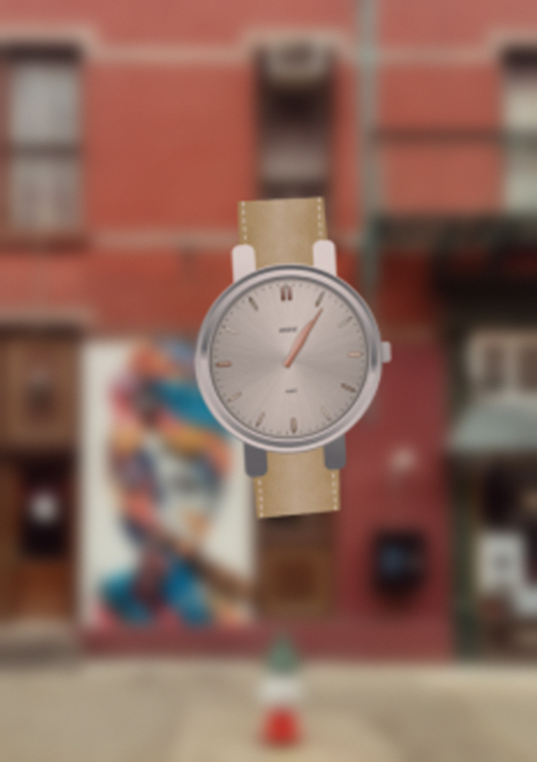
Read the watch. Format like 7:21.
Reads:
1:06
